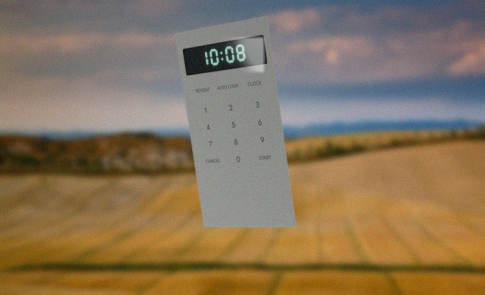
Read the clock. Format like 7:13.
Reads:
10:08
